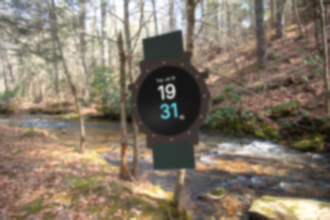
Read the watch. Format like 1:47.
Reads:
19:31
